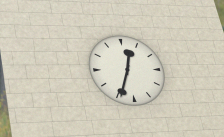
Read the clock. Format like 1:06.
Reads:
12:34
